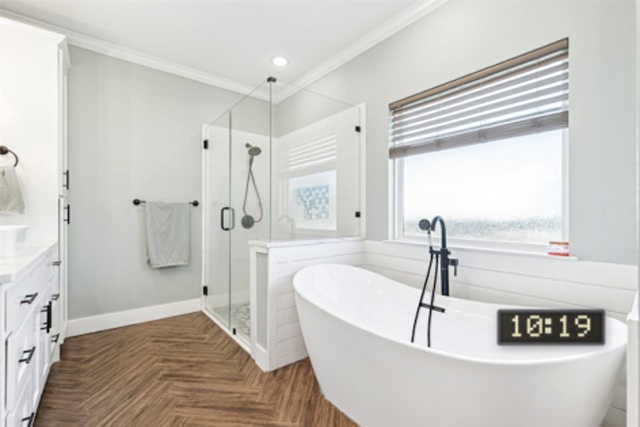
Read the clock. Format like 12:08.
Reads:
10:19
